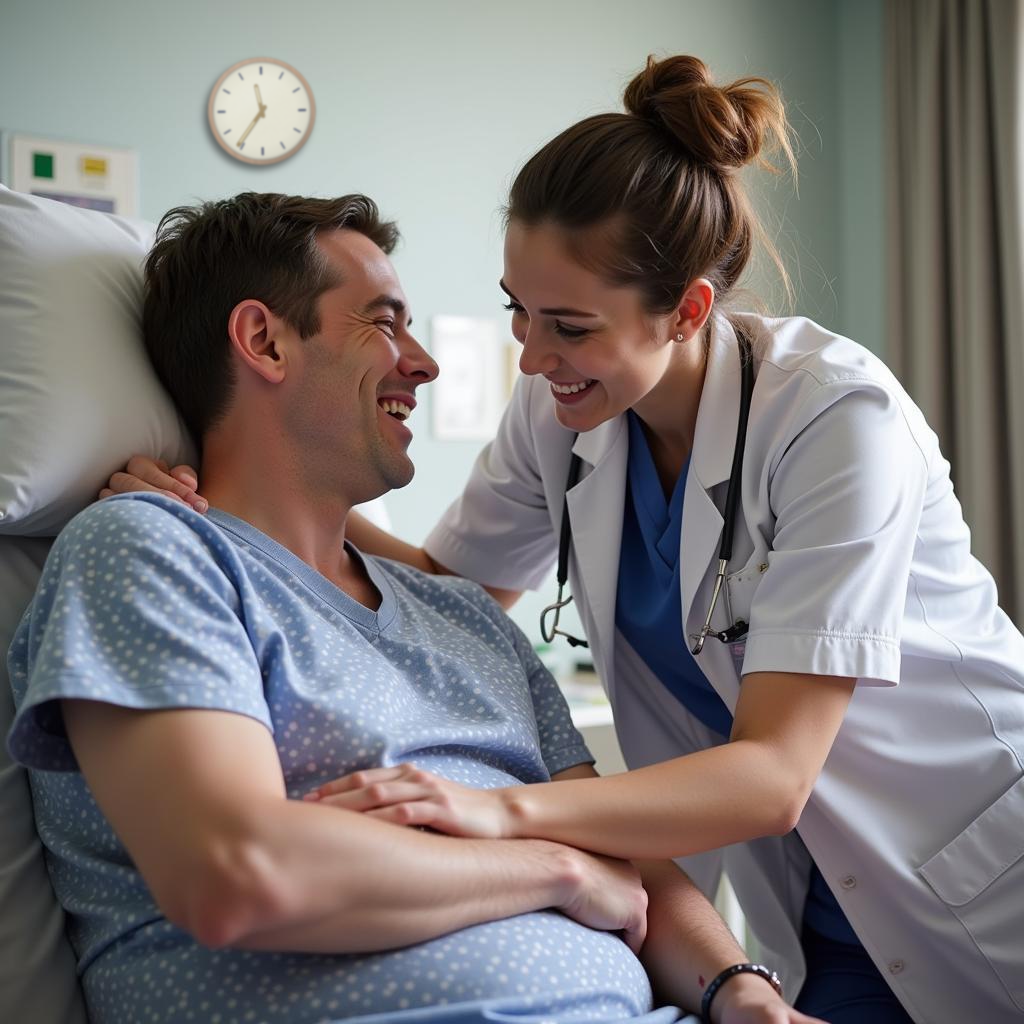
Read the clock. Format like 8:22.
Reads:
11:36
